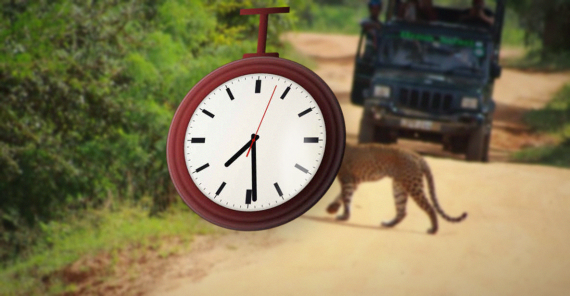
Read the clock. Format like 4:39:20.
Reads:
7:29:03
